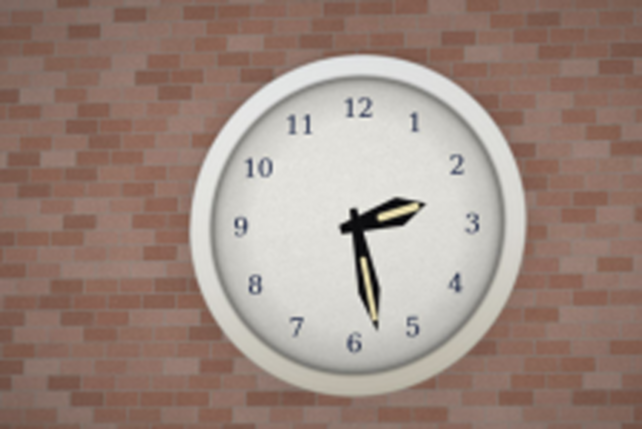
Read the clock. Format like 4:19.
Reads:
2:28
